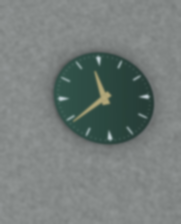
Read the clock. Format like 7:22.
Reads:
11:39
